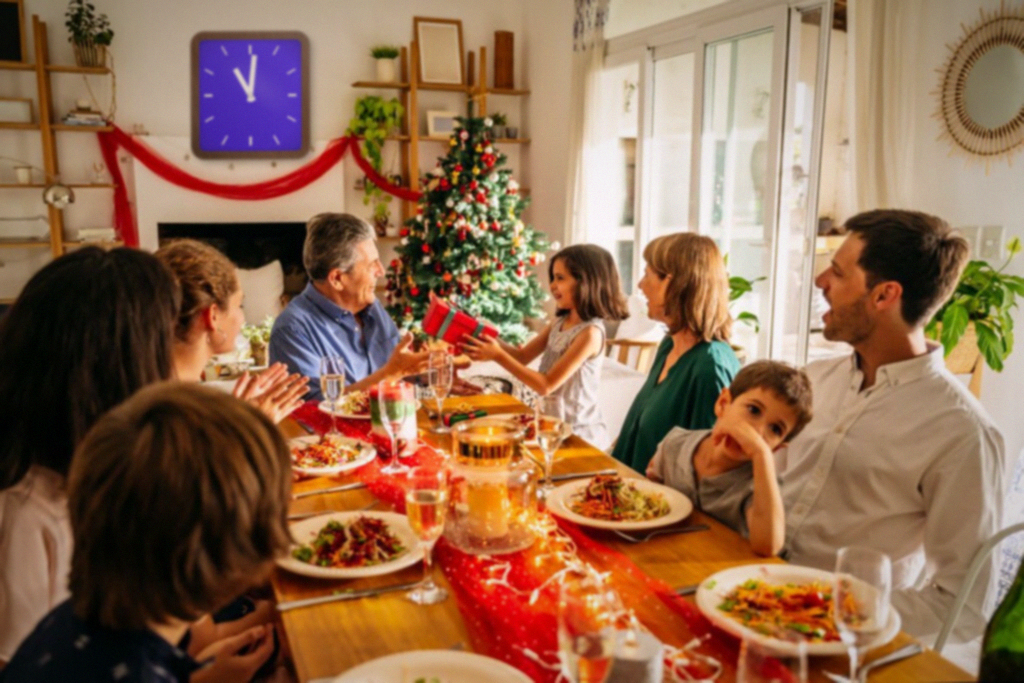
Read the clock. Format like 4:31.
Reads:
11:01
